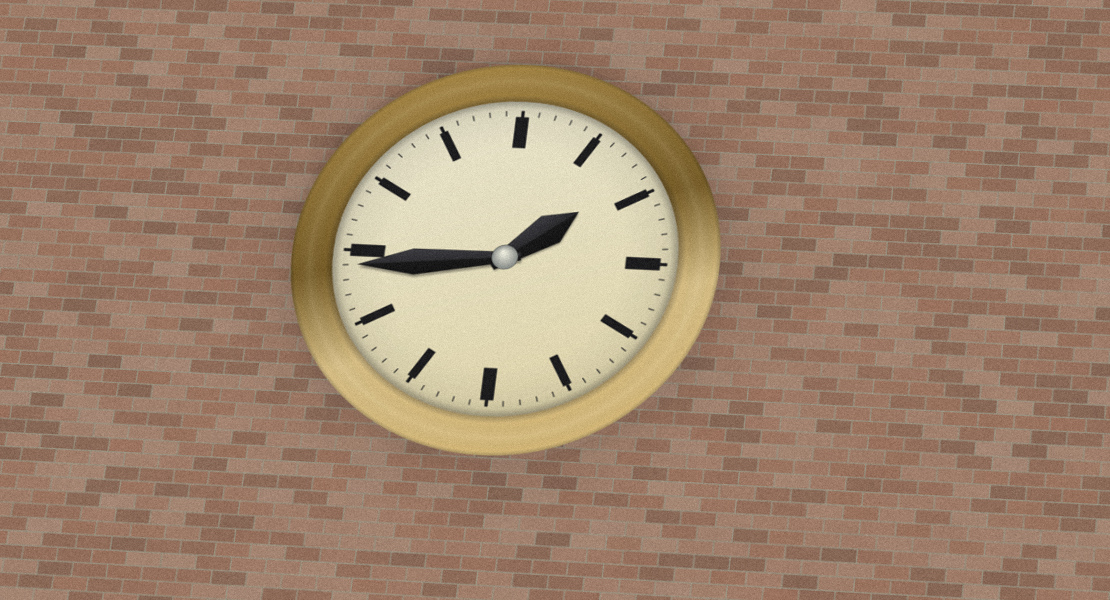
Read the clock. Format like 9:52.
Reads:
1:44
